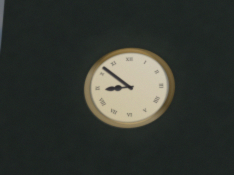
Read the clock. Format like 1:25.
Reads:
8:52
